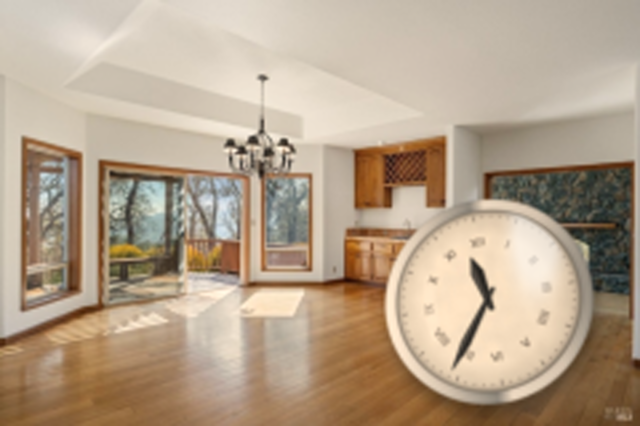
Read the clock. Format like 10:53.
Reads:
11:36
